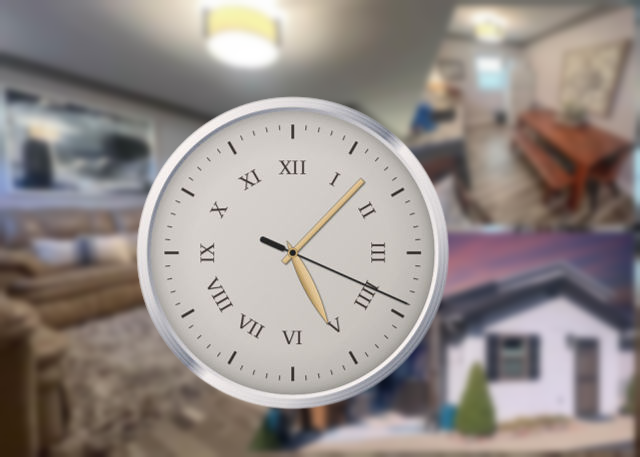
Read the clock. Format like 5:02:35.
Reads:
5:07:19
